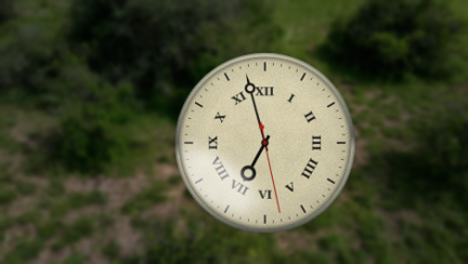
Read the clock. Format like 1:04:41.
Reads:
6:57:28
